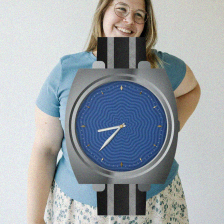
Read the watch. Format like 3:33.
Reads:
8:37
